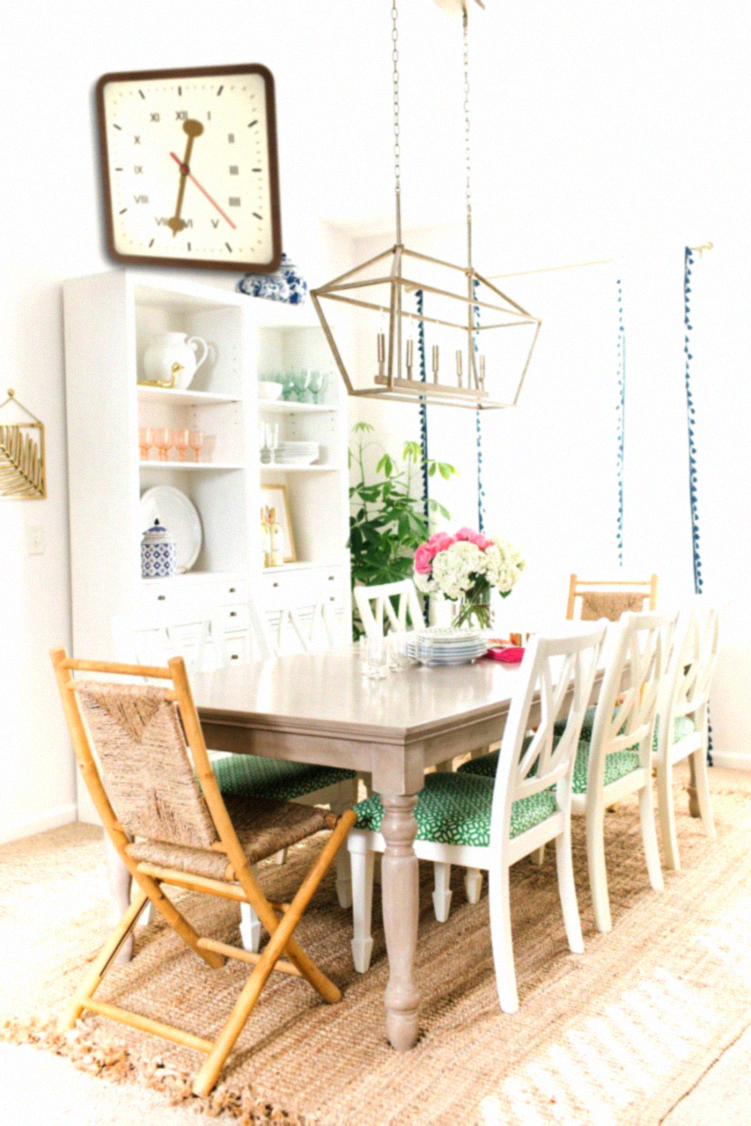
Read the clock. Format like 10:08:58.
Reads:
12:32:23
